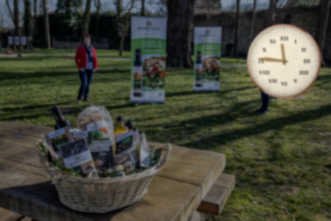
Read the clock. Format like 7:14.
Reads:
11:46
